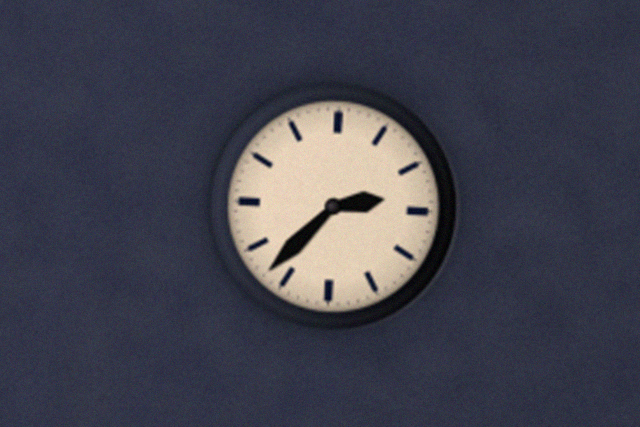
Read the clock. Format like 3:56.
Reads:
2:37
